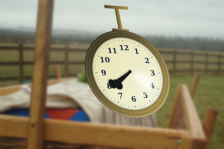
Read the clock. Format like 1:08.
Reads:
7:40
